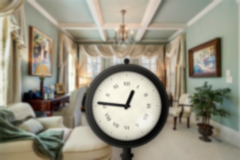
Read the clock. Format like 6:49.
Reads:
12:46
